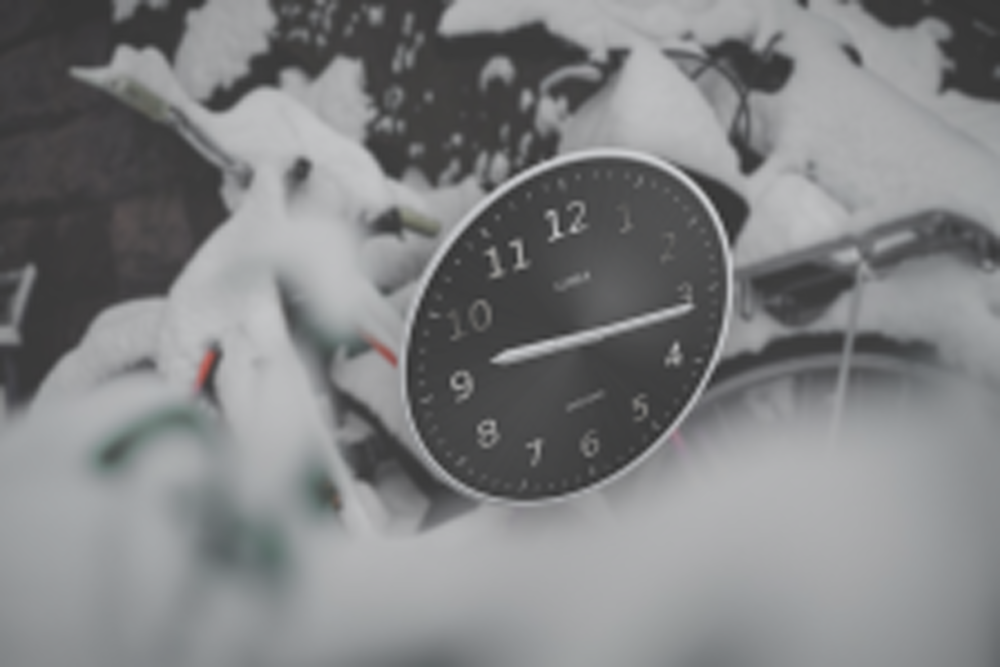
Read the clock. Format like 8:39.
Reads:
9:16
